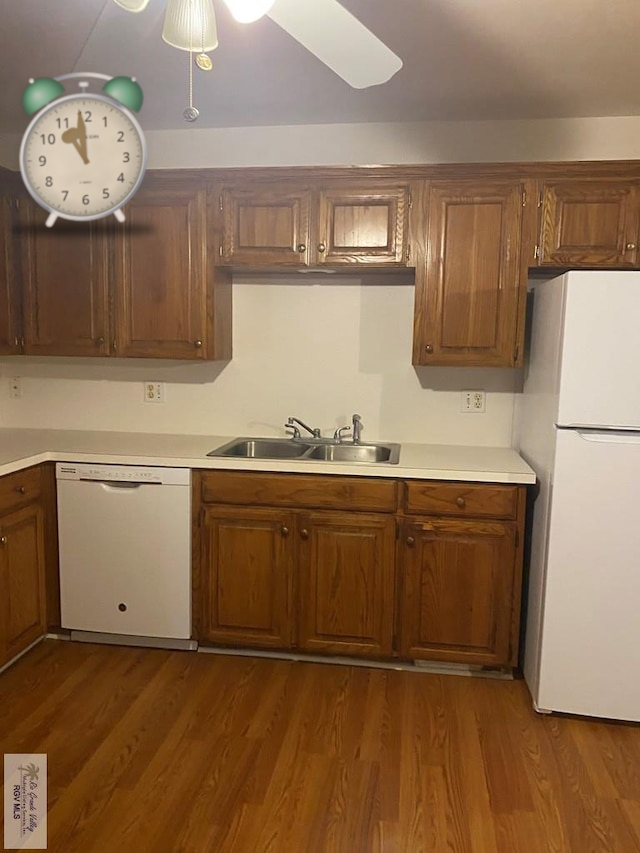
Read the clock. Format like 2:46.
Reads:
10:59
